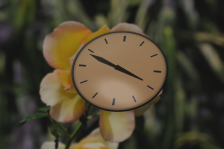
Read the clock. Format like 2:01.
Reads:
3:49
